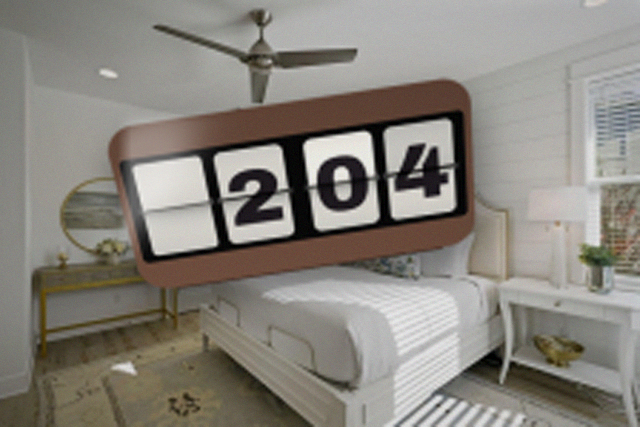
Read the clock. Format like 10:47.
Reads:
2:04
